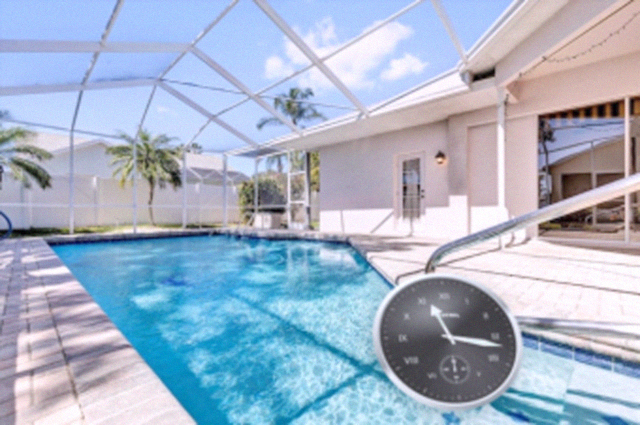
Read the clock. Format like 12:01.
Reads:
11:17
